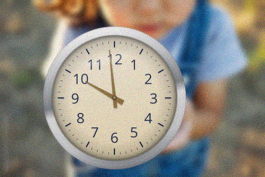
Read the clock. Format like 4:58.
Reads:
9:59
